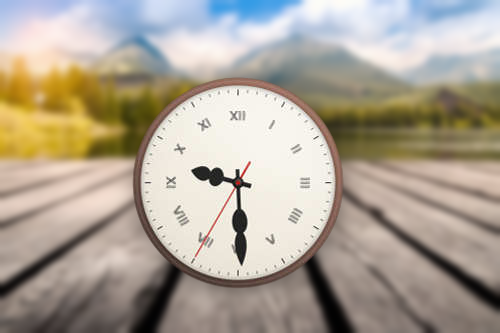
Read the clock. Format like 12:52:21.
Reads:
9:29:35
